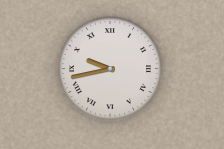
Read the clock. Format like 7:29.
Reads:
9:43
